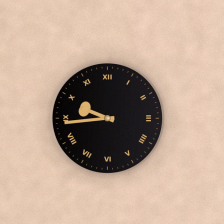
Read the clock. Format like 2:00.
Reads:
9:44
